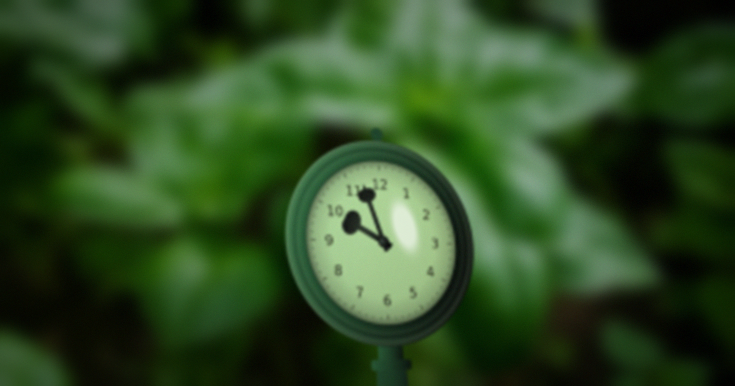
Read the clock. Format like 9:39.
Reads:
9:57
